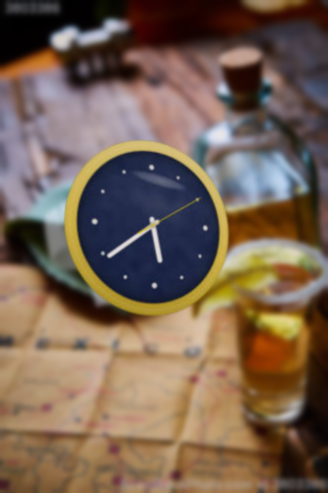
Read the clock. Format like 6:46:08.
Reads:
5:39:10
